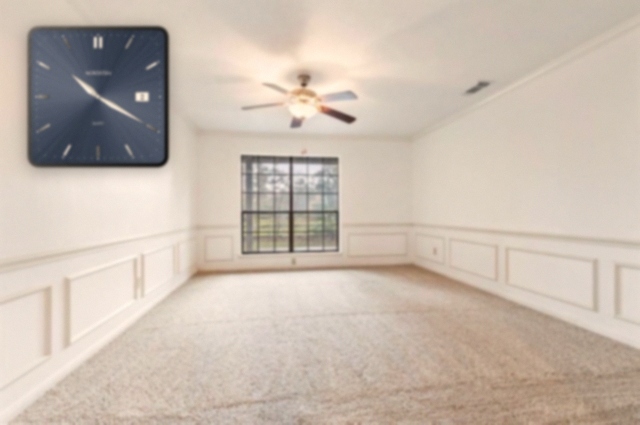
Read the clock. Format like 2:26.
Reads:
10:20
